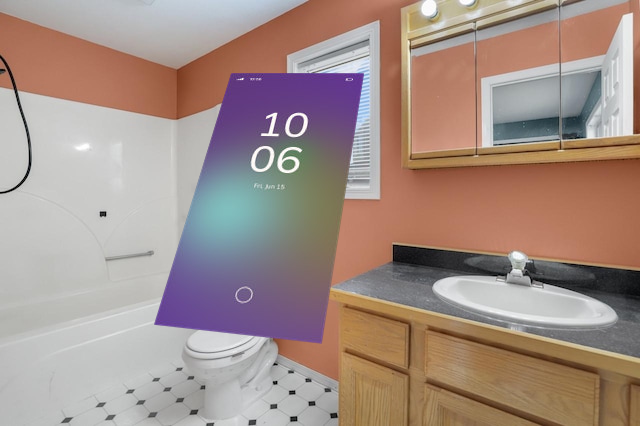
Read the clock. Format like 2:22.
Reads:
10:06
